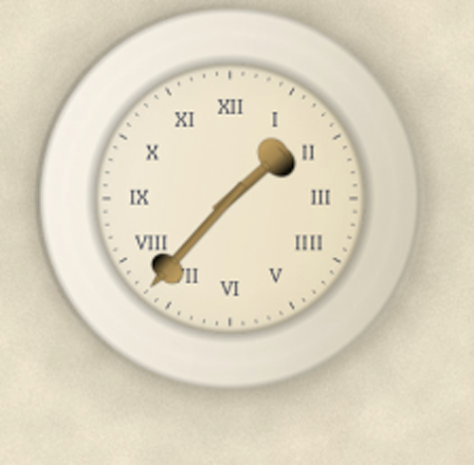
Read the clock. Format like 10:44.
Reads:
1:37
